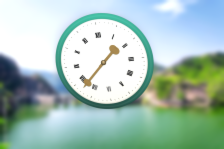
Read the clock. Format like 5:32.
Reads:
1:38
